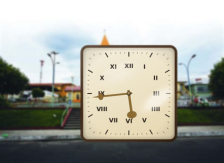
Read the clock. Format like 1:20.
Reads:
5:44
